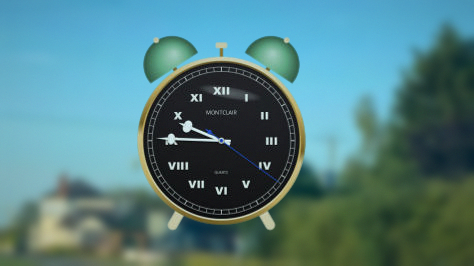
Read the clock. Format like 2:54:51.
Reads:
9:45:21
